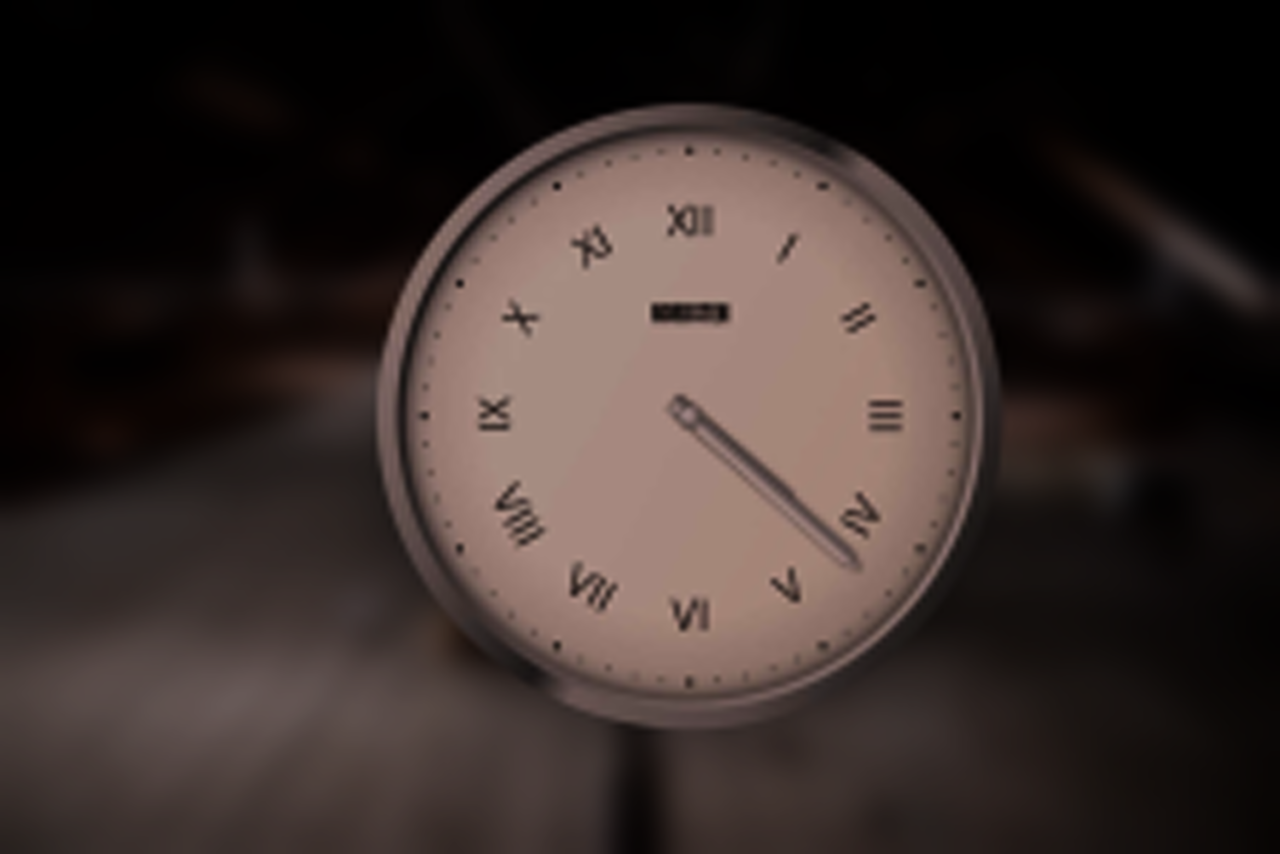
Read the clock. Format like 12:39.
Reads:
4:22
